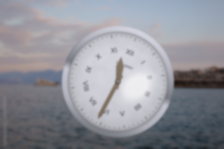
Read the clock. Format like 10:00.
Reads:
11:31
